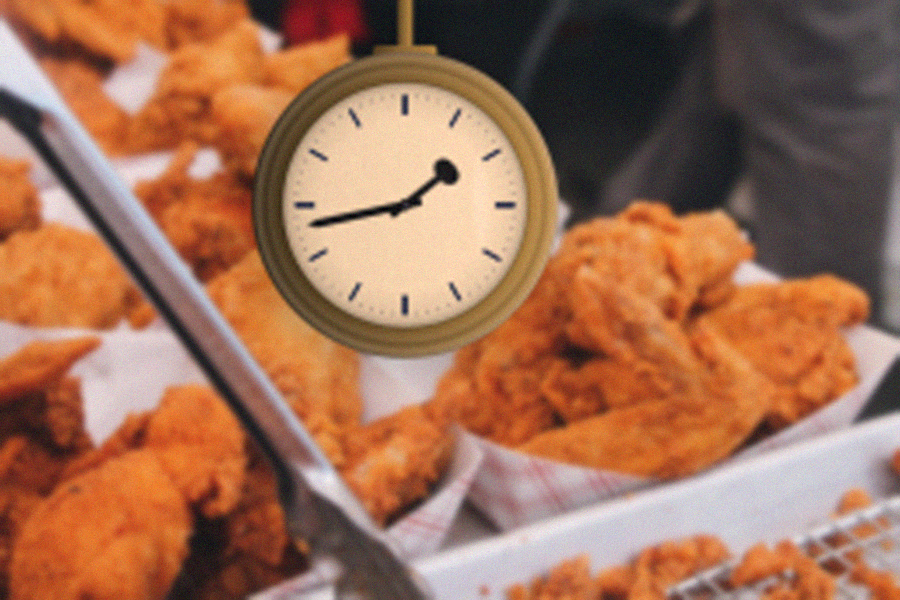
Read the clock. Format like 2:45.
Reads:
1:43
